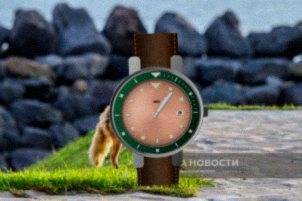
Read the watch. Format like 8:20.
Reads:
1:06
